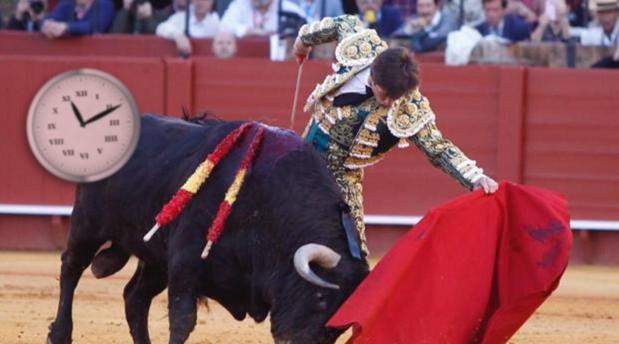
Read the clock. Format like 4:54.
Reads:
11:11
